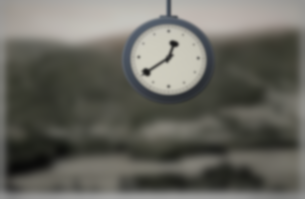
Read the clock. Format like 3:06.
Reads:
12:39
